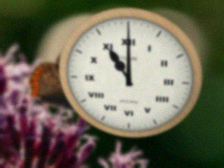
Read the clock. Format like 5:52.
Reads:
11:00
